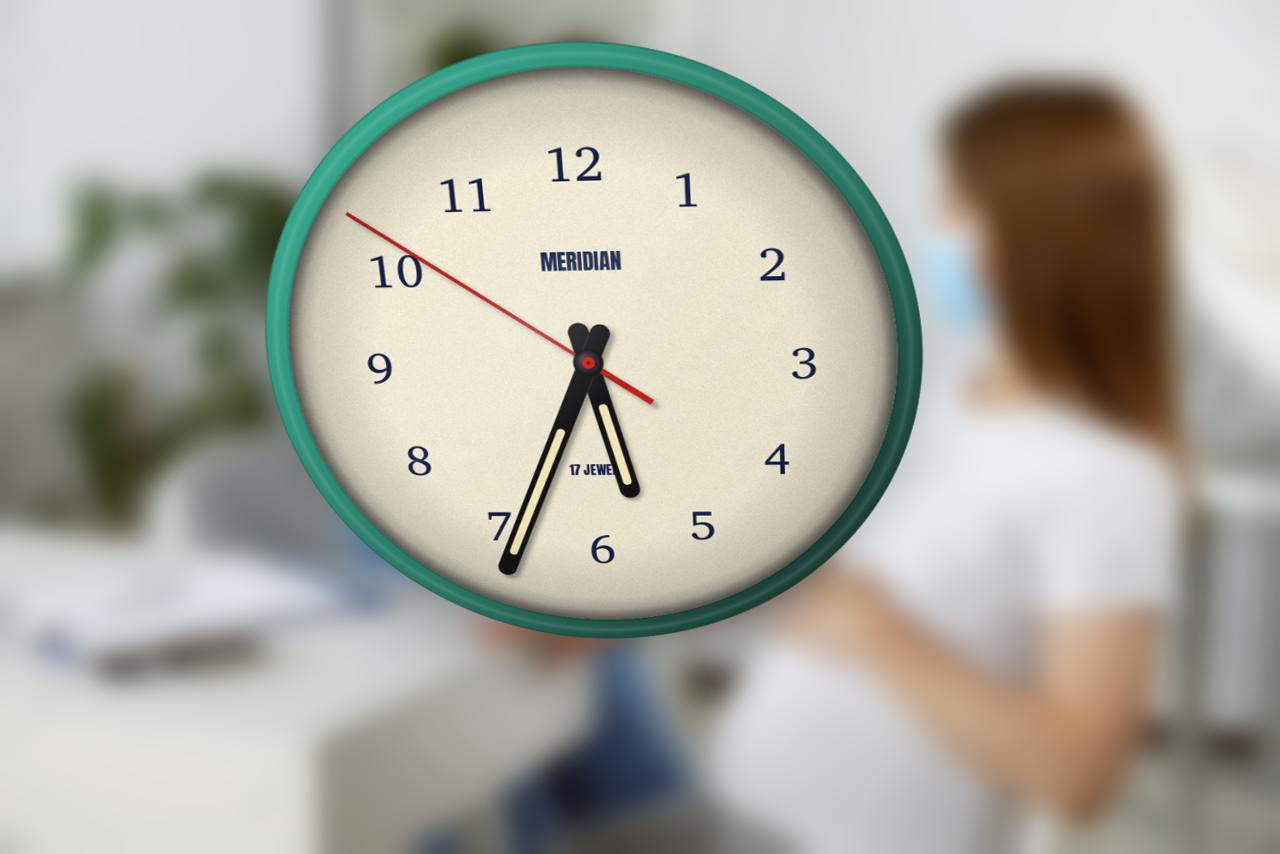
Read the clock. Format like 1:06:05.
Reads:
5:33:51
